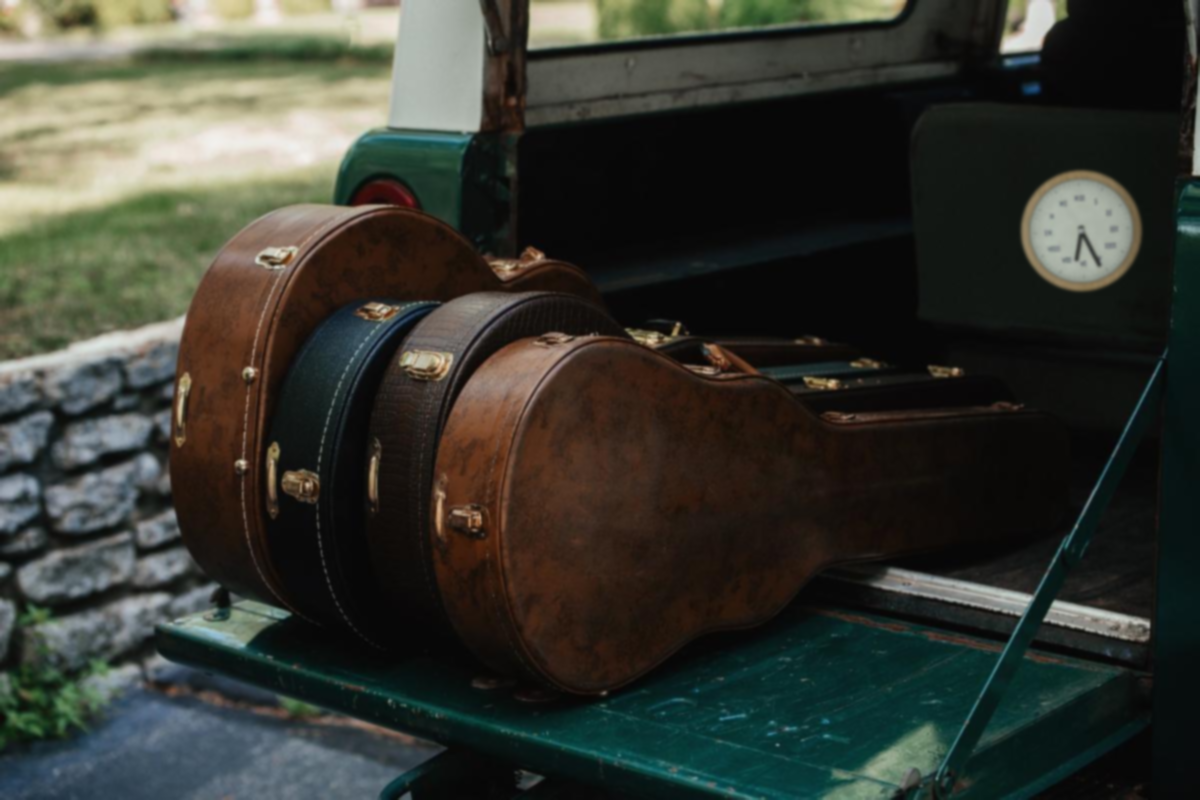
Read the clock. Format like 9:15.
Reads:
6:26
